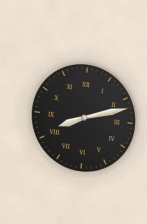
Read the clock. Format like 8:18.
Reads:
8:12
